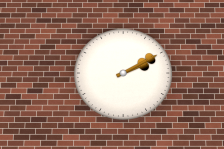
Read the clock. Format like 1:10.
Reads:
2:10
